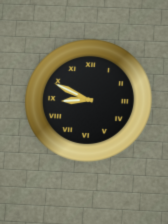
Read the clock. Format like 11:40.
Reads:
8:49
